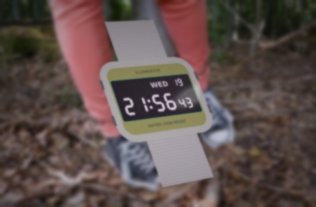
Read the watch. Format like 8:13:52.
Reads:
21:56:43
